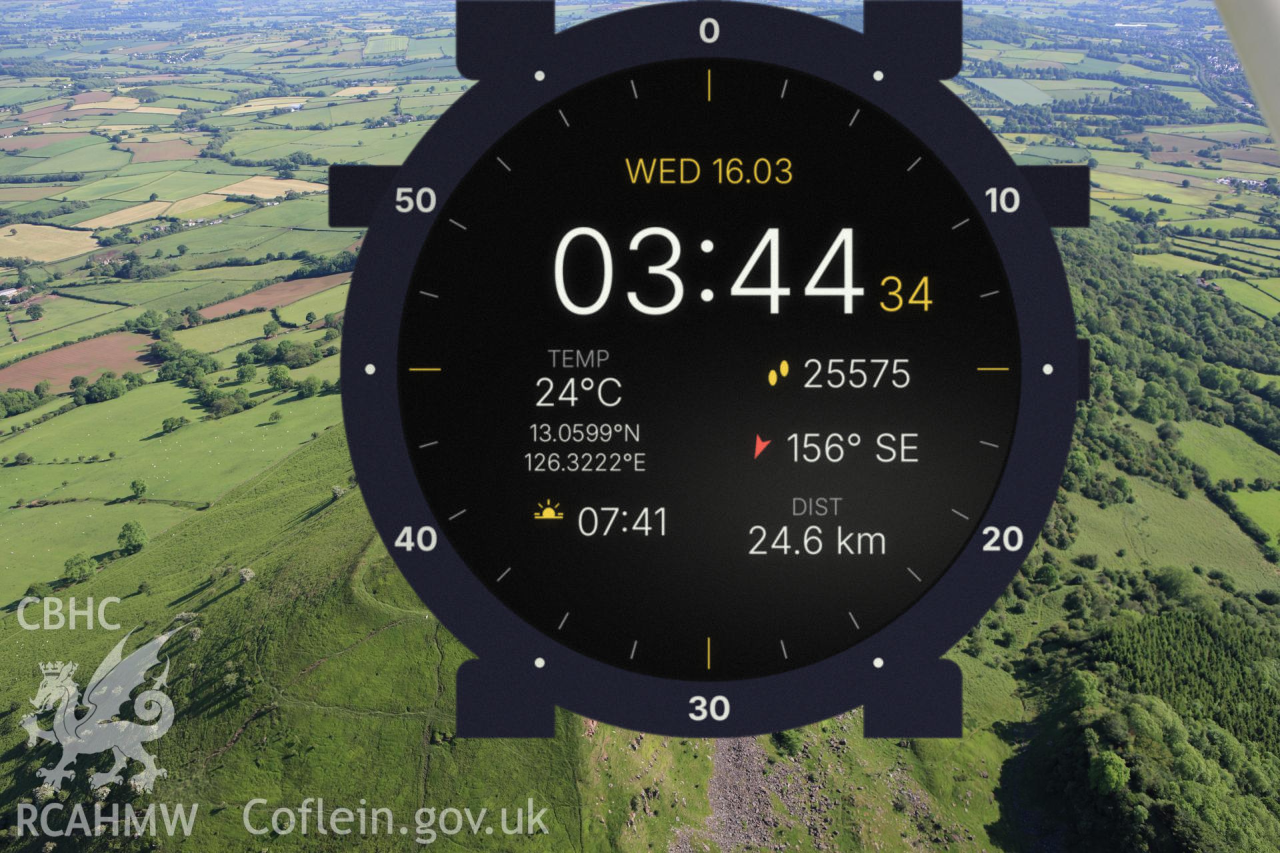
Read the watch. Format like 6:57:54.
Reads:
3:44:34
